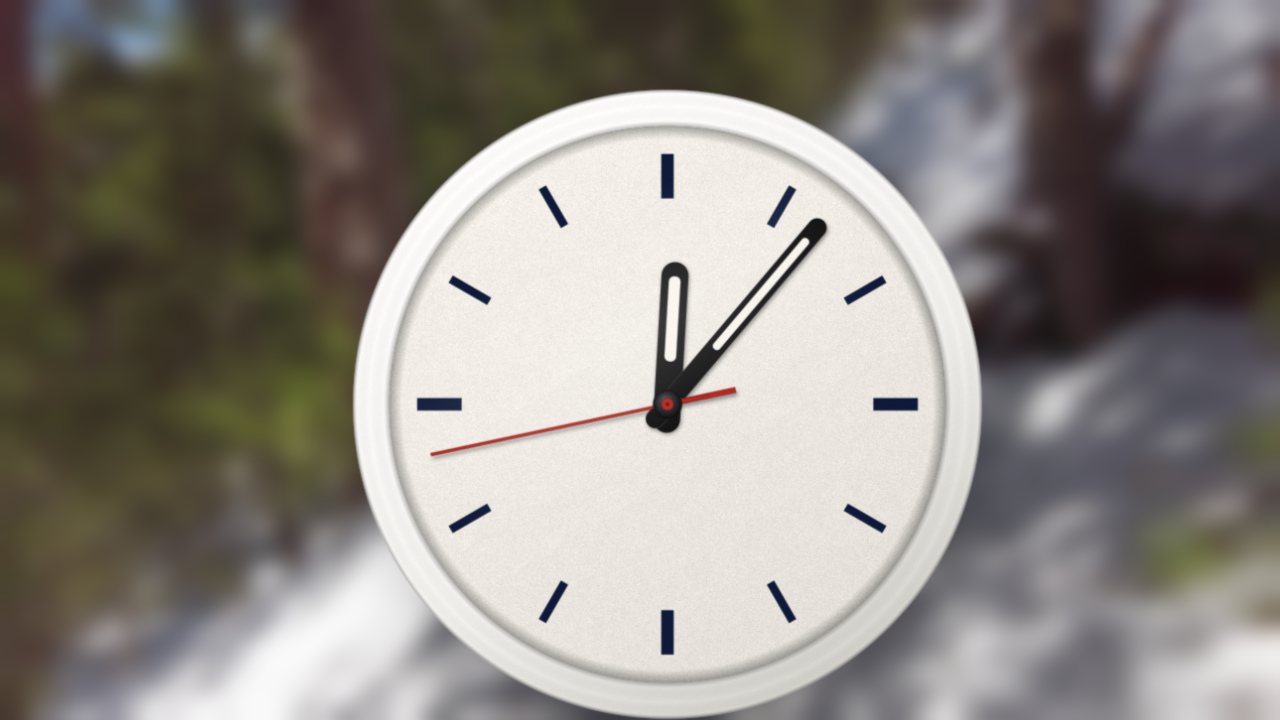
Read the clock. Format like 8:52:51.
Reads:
12:06:43
